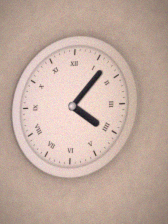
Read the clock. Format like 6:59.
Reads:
4:07
